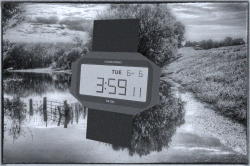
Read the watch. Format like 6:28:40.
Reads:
3:59:11
